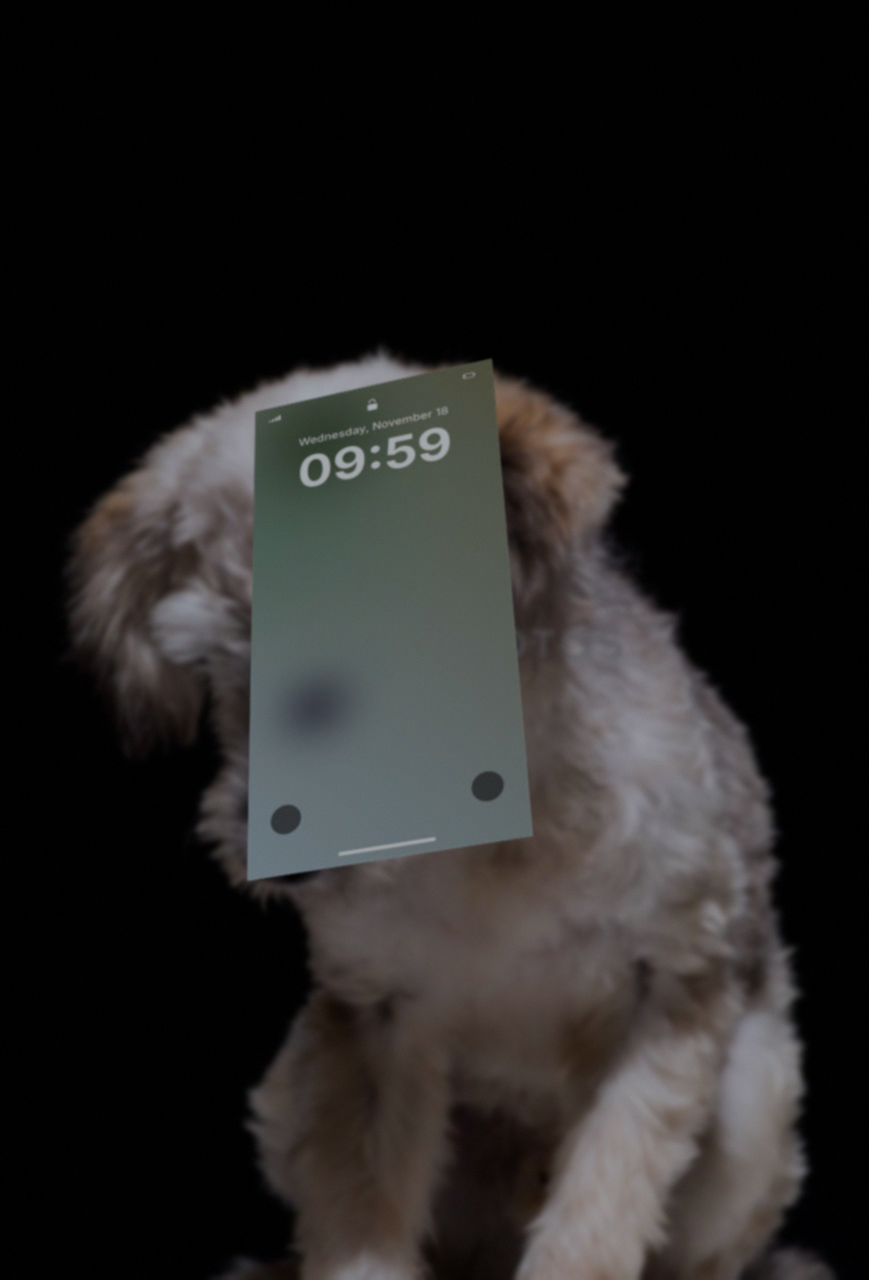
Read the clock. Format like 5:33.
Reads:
9:59
